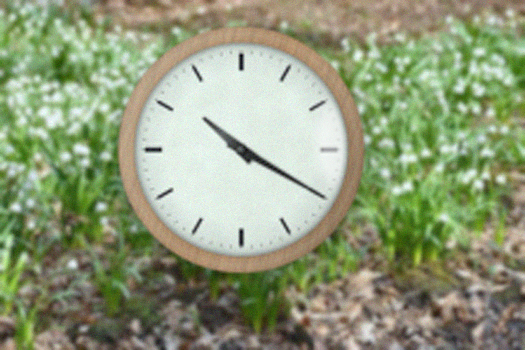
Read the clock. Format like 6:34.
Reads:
10:20
